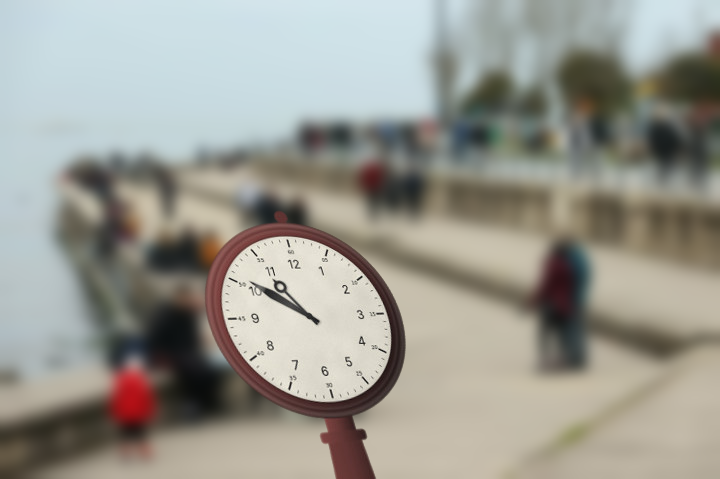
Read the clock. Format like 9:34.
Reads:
10:51
